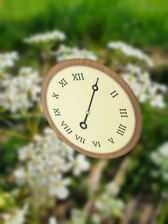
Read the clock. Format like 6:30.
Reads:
7:05
